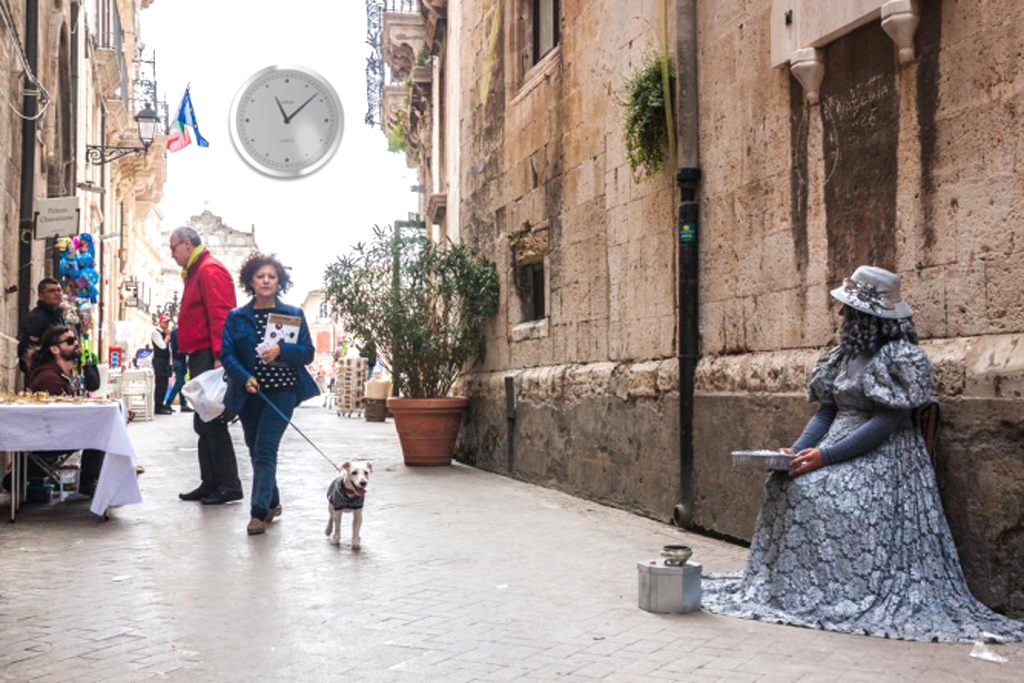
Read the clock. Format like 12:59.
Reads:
11:08
